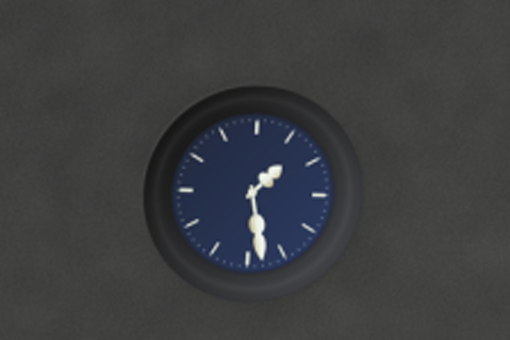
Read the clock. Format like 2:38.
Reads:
1:28
